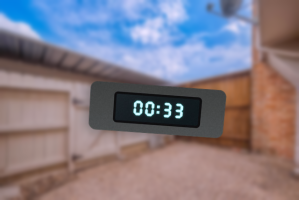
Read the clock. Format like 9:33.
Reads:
0:33
